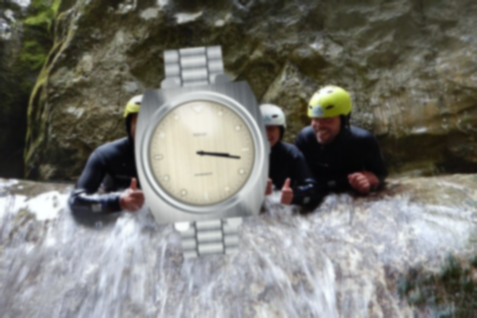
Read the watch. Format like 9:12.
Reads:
3:17
